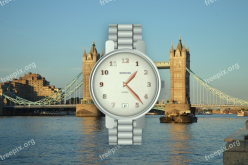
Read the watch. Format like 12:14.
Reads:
1:23
